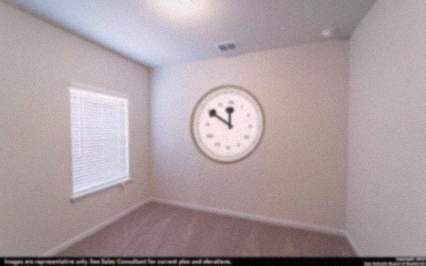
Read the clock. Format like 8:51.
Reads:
11:50
